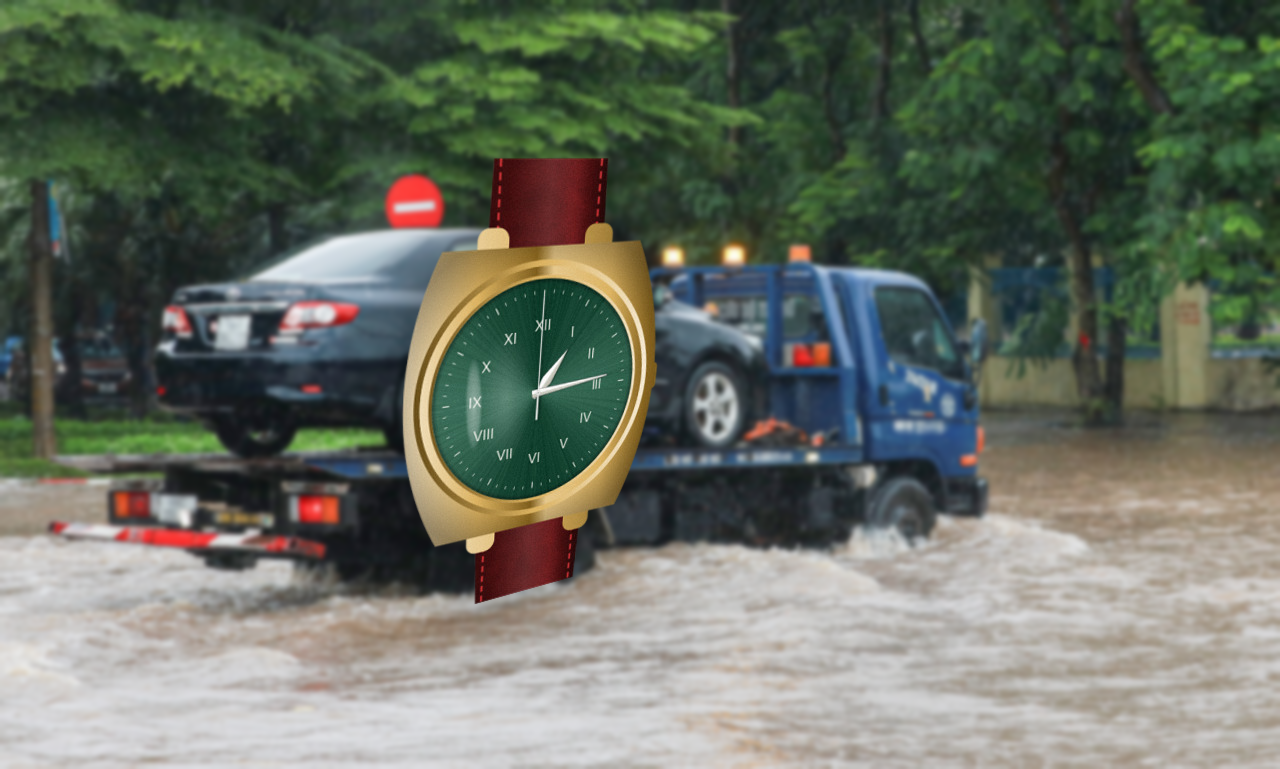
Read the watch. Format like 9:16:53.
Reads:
1:14:00
